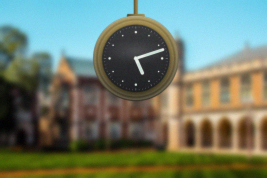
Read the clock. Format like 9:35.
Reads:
5:12
